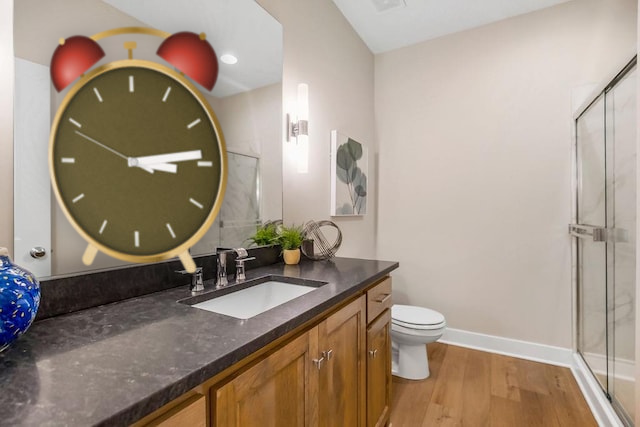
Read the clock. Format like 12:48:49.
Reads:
3:13:49
